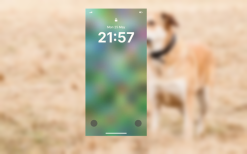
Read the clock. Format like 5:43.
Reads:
21:57
